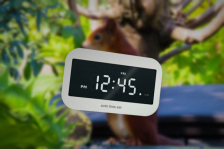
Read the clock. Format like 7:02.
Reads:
12:45
